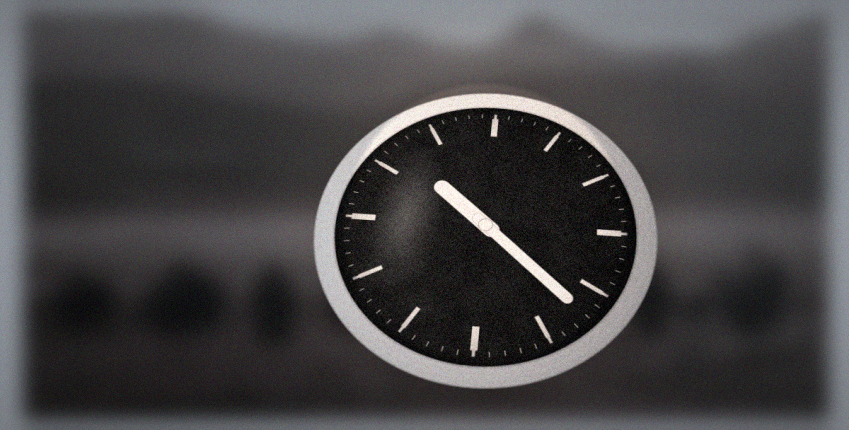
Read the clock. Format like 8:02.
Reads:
10:22
